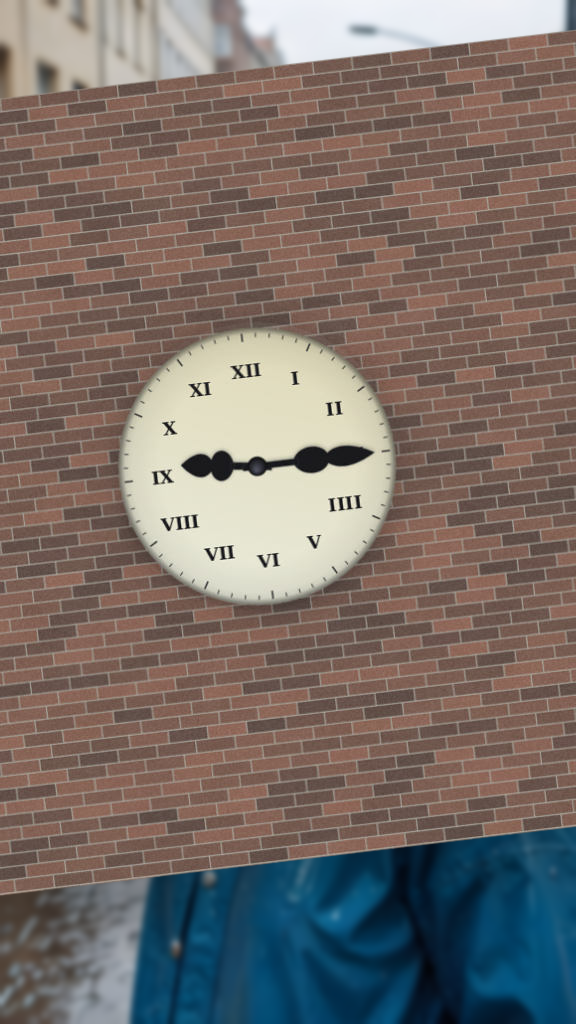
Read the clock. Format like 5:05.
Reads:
9:15
